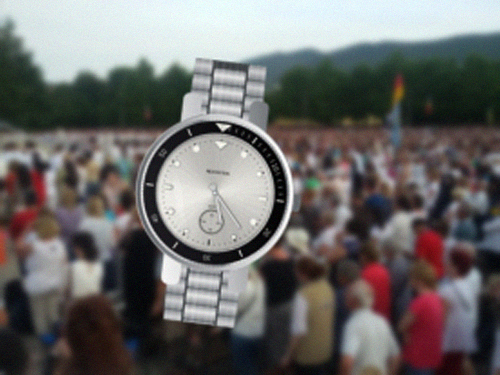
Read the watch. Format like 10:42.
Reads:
5:23
